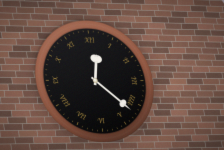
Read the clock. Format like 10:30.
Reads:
12:22
